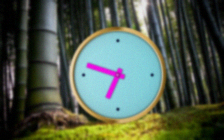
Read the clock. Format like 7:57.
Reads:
6:48
